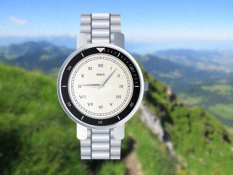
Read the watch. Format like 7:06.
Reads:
9:07
